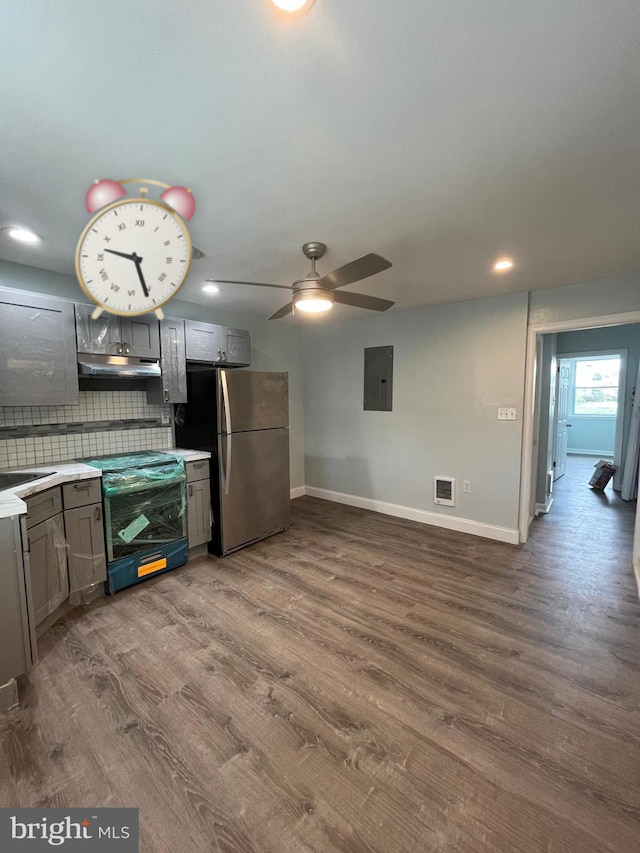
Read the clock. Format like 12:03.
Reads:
9:26
